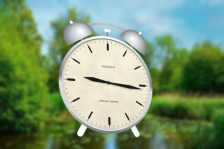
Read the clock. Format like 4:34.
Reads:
9:16
